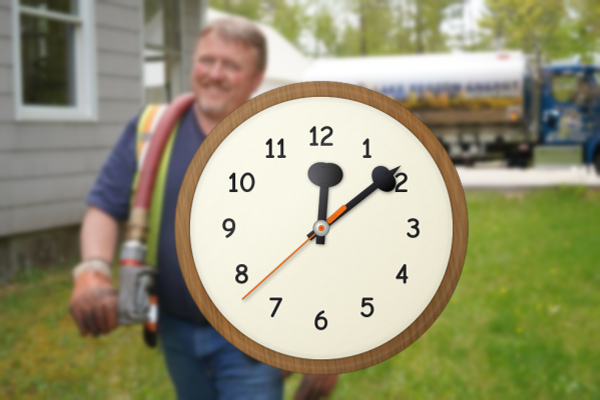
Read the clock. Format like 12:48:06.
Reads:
12:08:38
